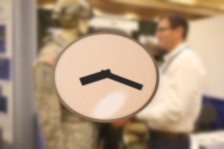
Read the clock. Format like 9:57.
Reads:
8:19
